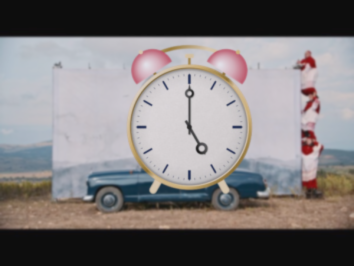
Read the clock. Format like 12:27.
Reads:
5:00
